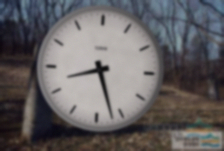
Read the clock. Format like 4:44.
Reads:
8:27
